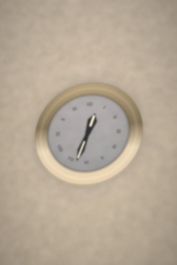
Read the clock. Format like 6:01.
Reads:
12:33
